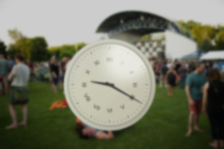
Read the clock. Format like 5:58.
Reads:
9:20
